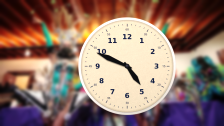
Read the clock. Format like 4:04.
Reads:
4:49
